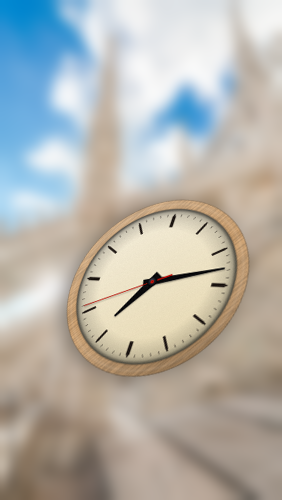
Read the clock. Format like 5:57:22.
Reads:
7:12:41
